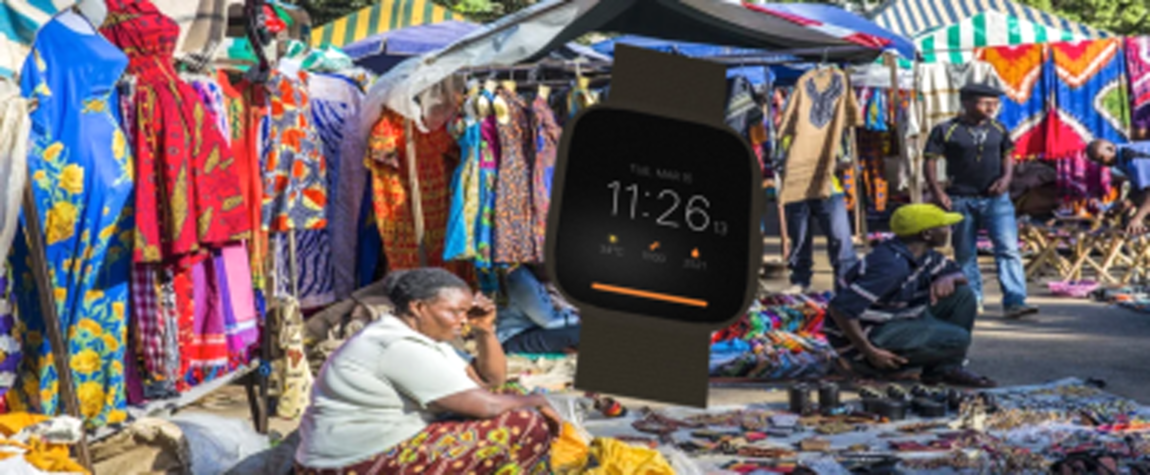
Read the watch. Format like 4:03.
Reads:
11:26
